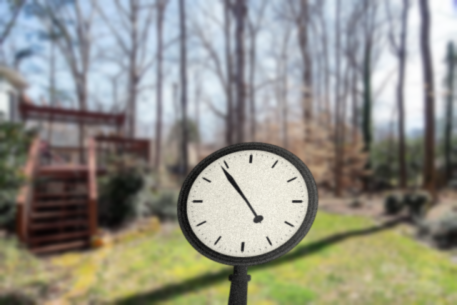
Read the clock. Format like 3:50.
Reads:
4:54
